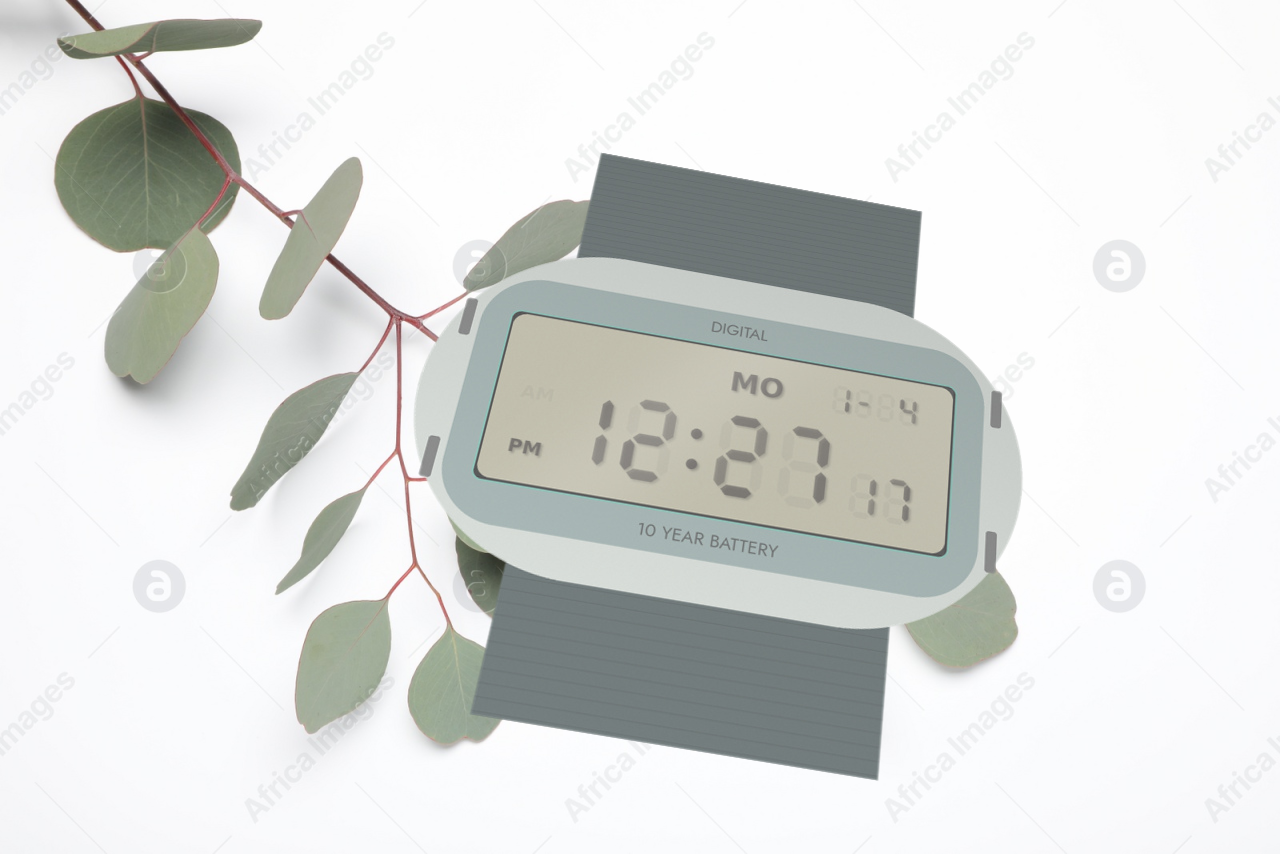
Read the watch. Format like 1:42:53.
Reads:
12:27:17
